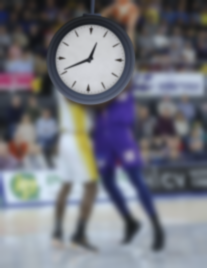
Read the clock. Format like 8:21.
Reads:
12:41
